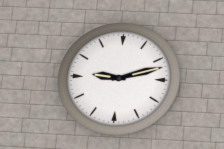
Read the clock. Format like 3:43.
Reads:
9:12
